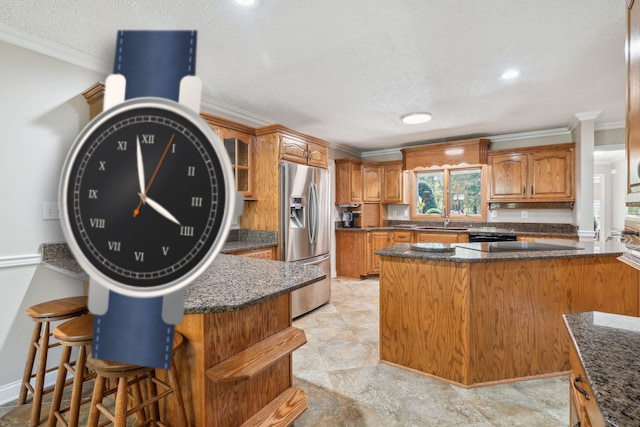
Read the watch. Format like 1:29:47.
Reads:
3:58:04
